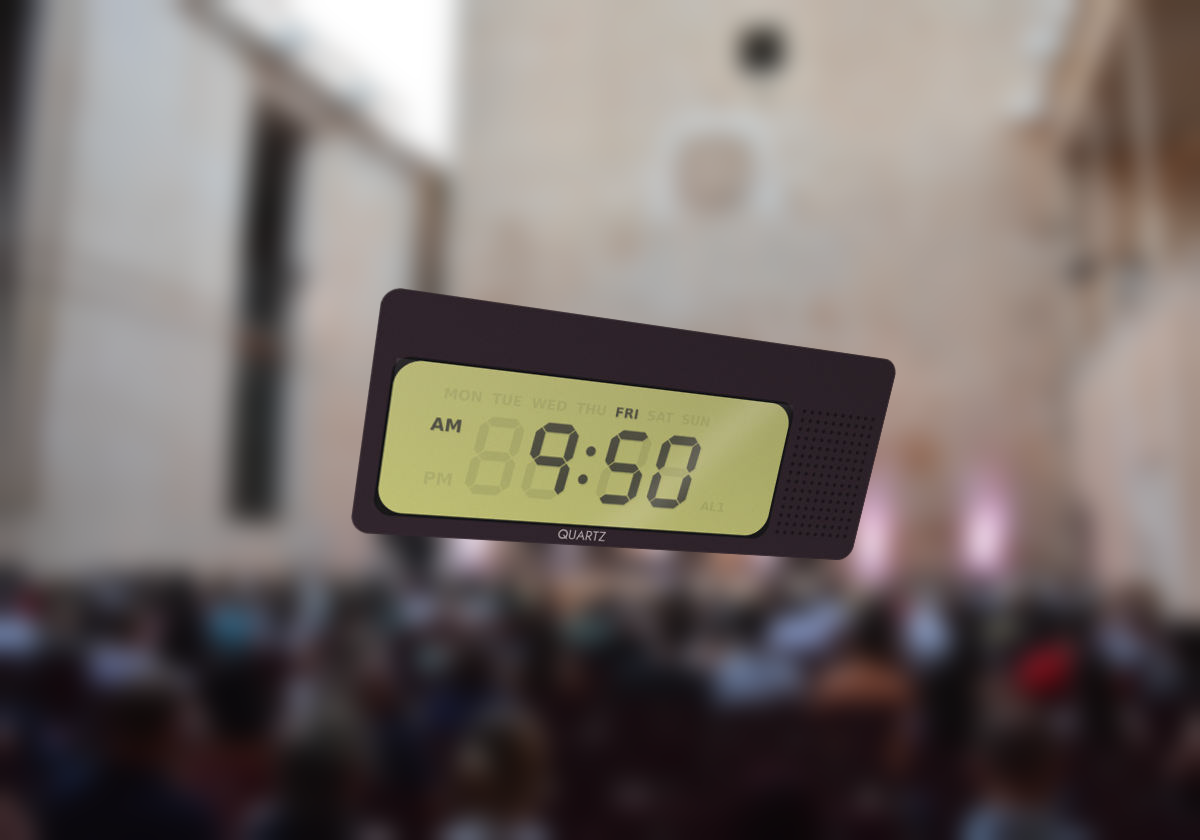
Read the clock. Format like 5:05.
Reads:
9:50
